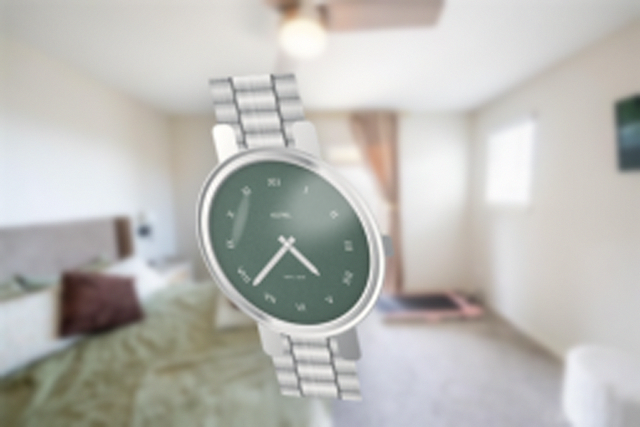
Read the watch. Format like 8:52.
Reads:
4:38
